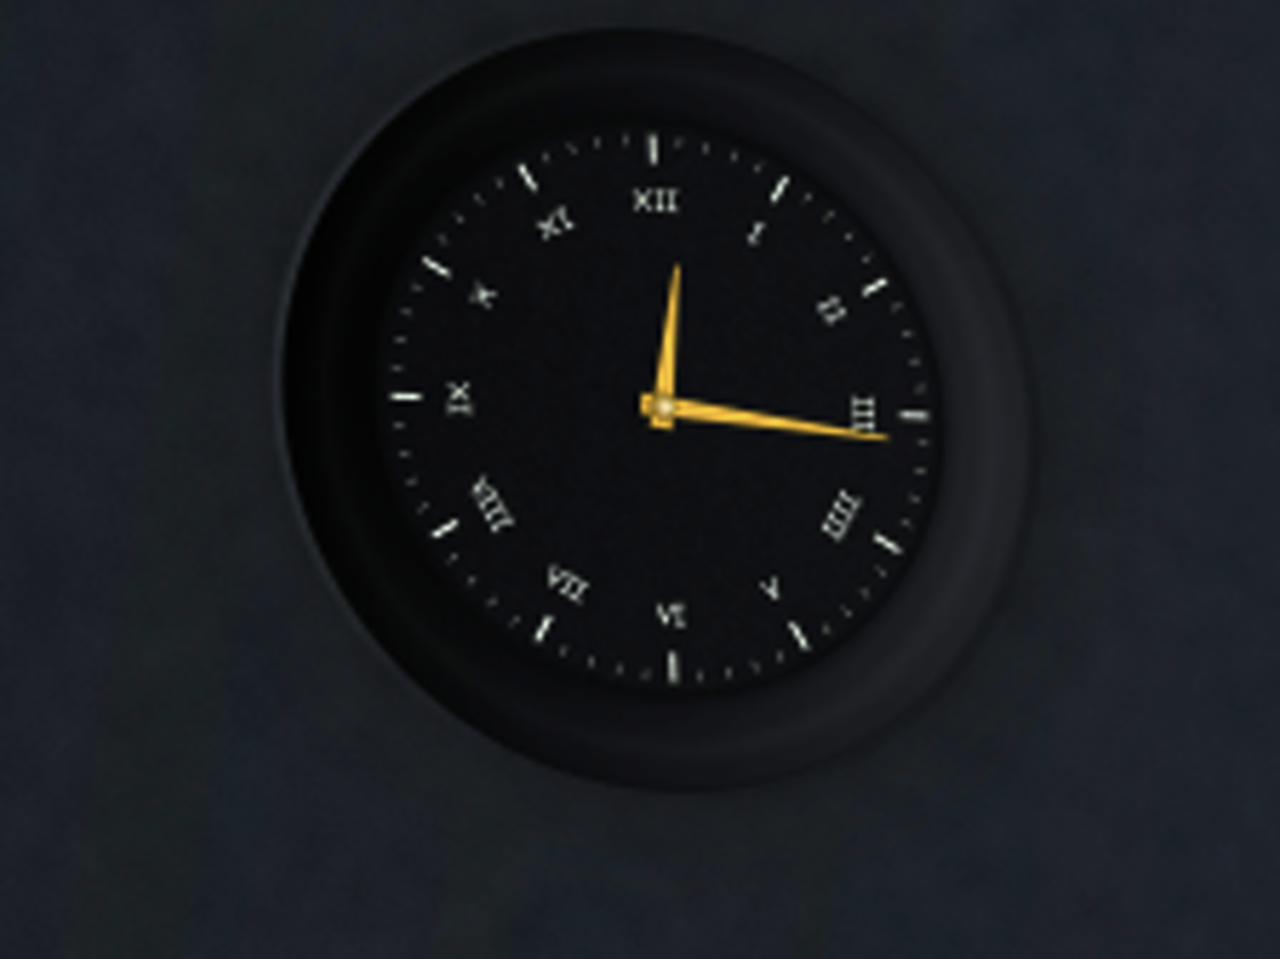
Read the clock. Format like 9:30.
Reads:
12:16
